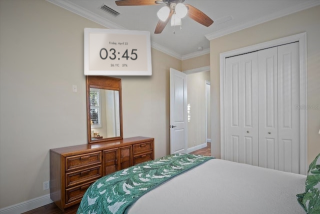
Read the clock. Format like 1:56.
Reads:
3:45
